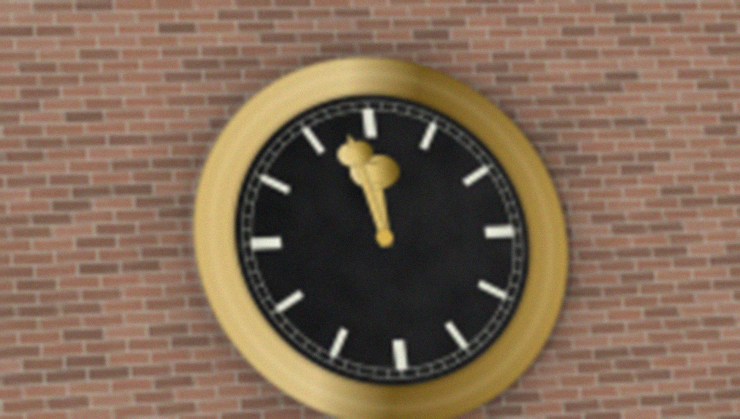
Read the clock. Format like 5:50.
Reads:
11:58
